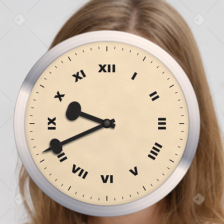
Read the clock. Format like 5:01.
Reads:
9:41
